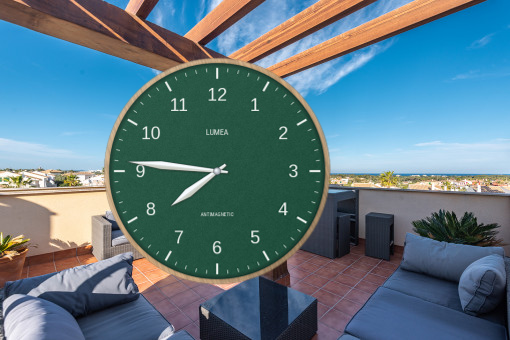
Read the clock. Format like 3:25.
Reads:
7:46
